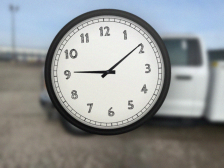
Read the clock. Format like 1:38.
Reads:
9:09
